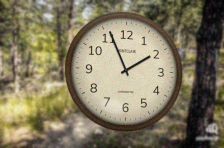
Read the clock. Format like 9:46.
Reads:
1:56
